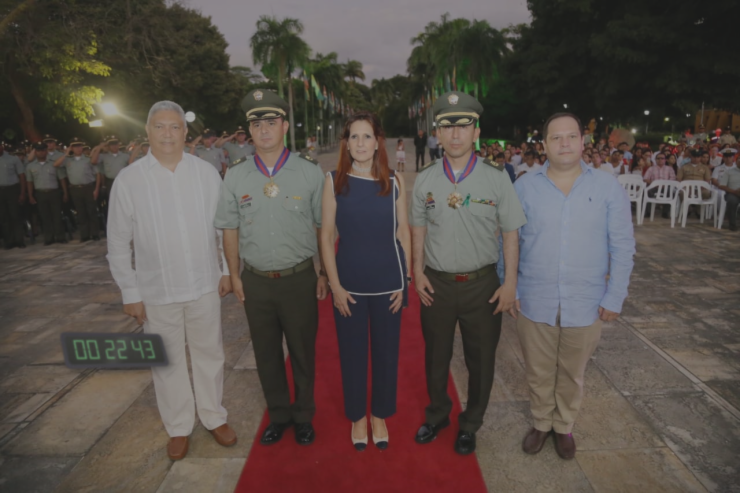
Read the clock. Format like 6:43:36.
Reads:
0:22:43
